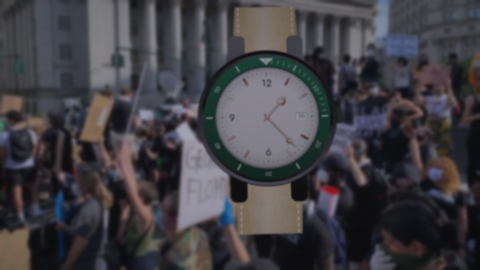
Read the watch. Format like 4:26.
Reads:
1:23
